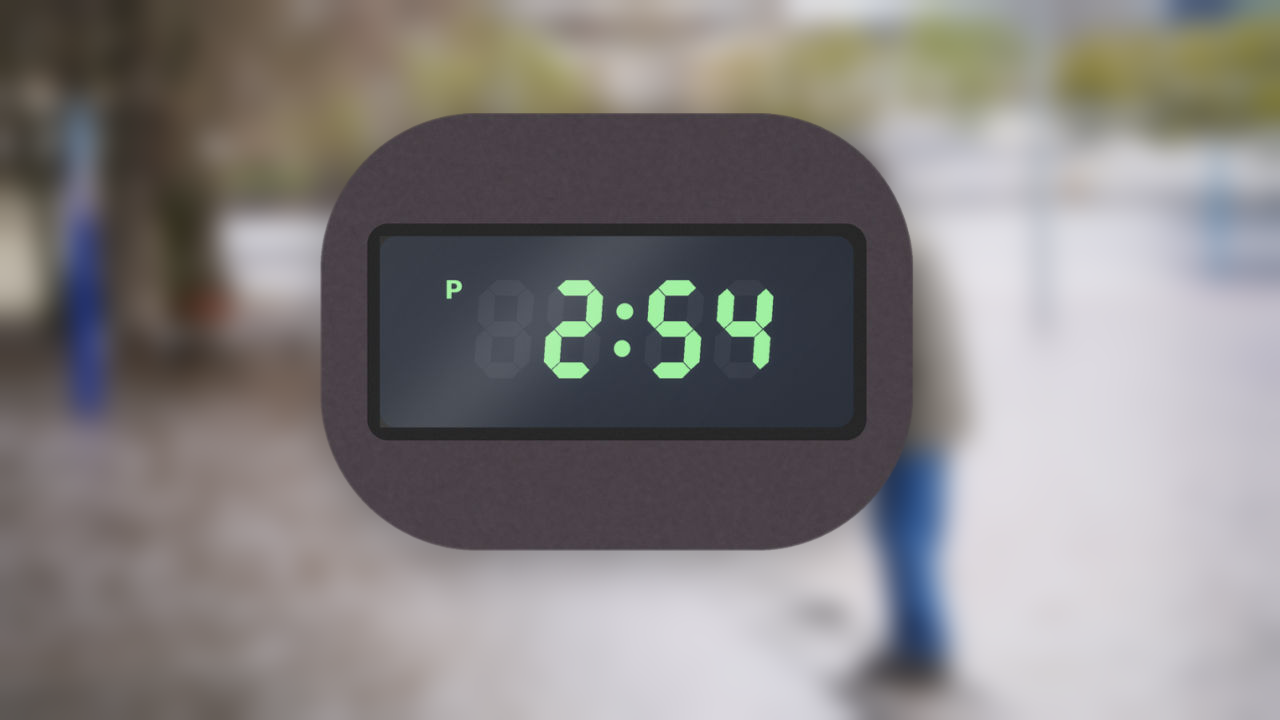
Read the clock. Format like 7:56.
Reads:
2:54
